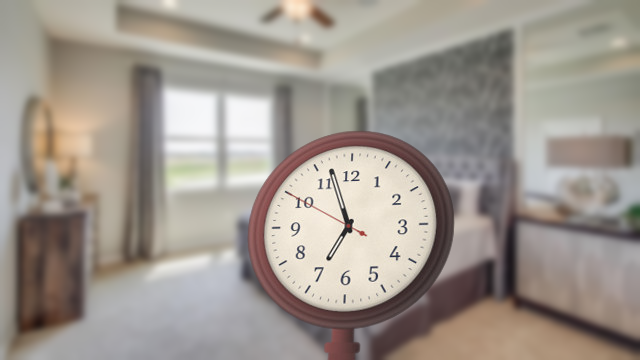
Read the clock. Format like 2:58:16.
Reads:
6:56:50
